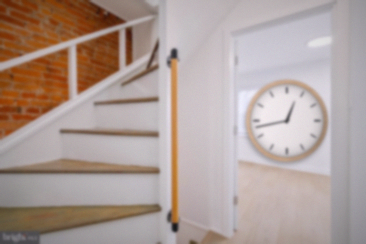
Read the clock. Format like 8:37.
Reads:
12:43
